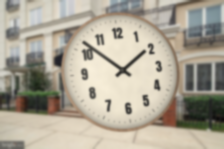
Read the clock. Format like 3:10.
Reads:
1:52
